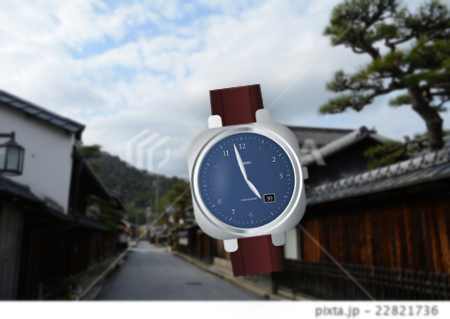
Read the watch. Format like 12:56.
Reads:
4:58
